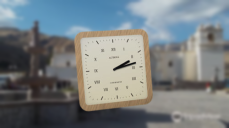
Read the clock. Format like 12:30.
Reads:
2:13
